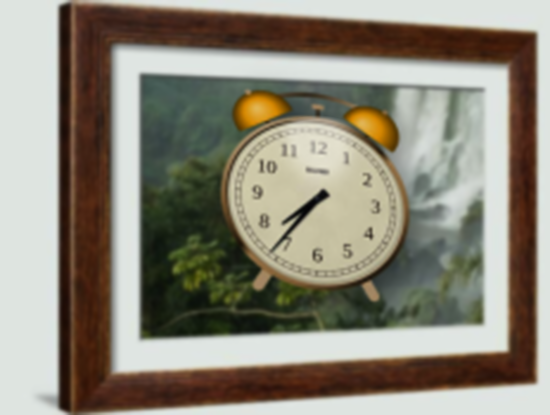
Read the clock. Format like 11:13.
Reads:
7:36
